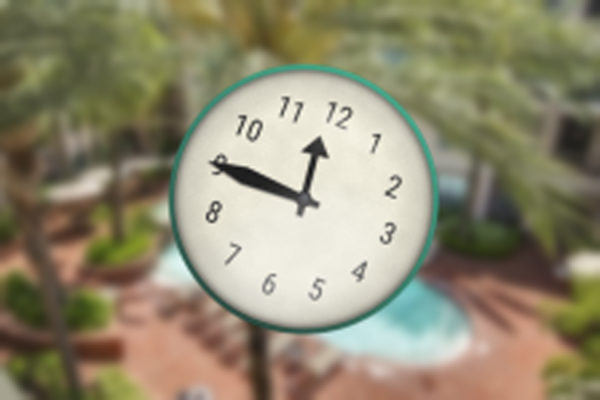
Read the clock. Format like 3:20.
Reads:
11:45
